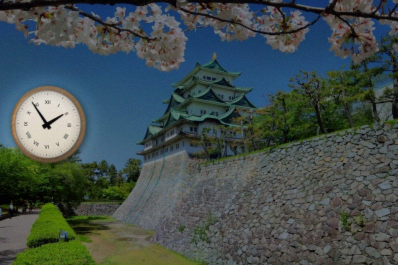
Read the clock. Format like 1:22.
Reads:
1:54
